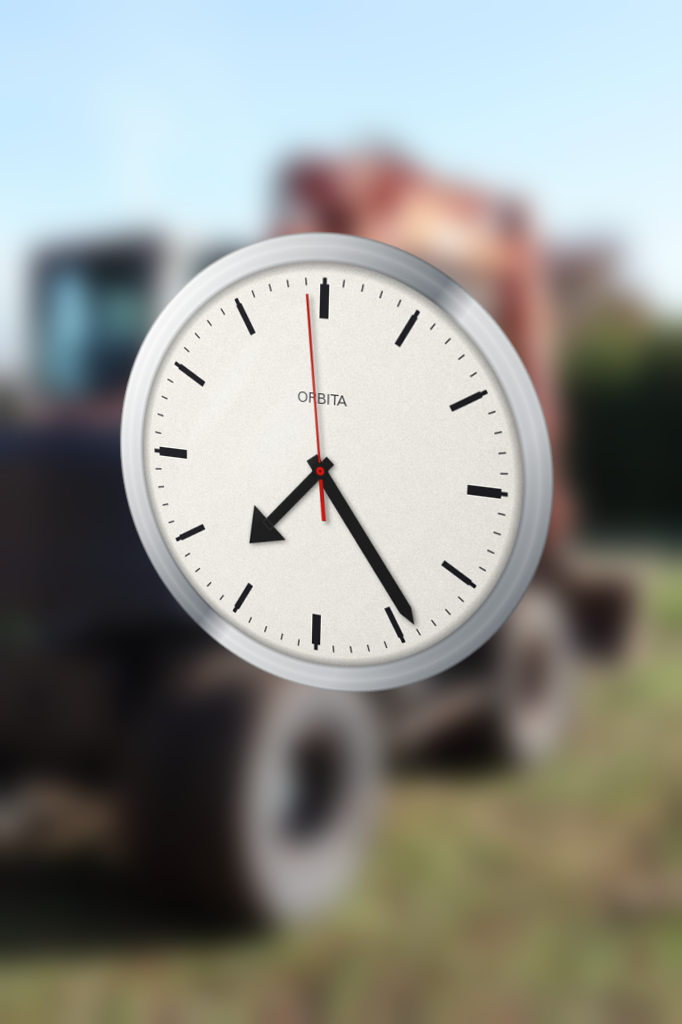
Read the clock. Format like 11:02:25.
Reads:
7:23:59
